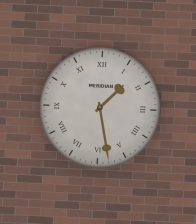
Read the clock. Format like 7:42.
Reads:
1:28
